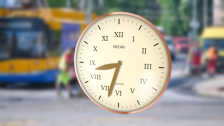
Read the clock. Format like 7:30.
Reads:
8:33
